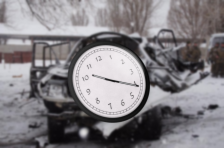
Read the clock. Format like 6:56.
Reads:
10:21
